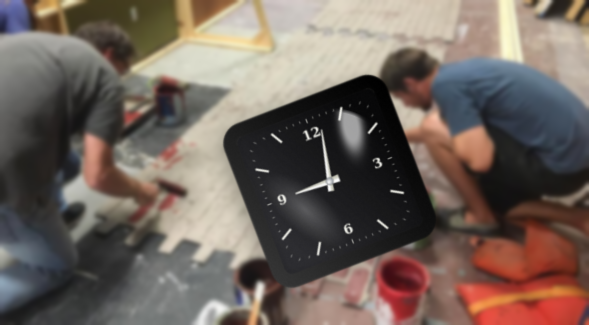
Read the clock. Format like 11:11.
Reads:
9:02
